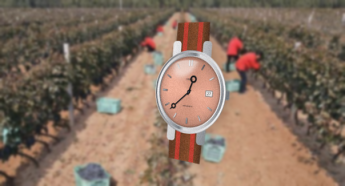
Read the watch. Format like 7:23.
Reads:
12:38
